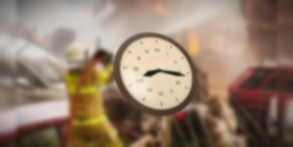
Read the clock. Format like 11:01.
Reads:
8:16
